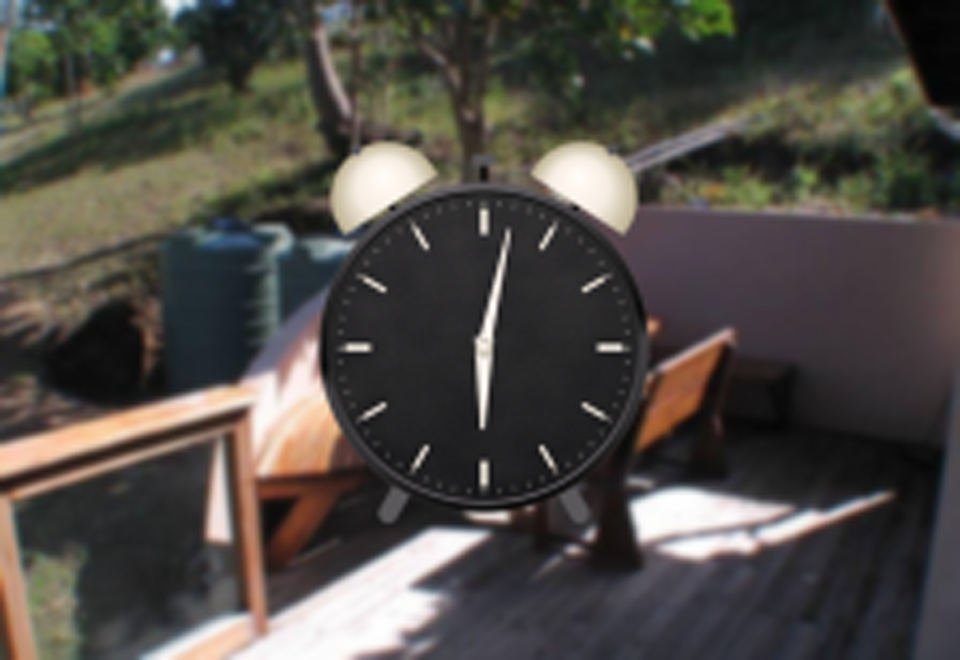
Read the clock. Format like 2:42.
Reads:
6:02
